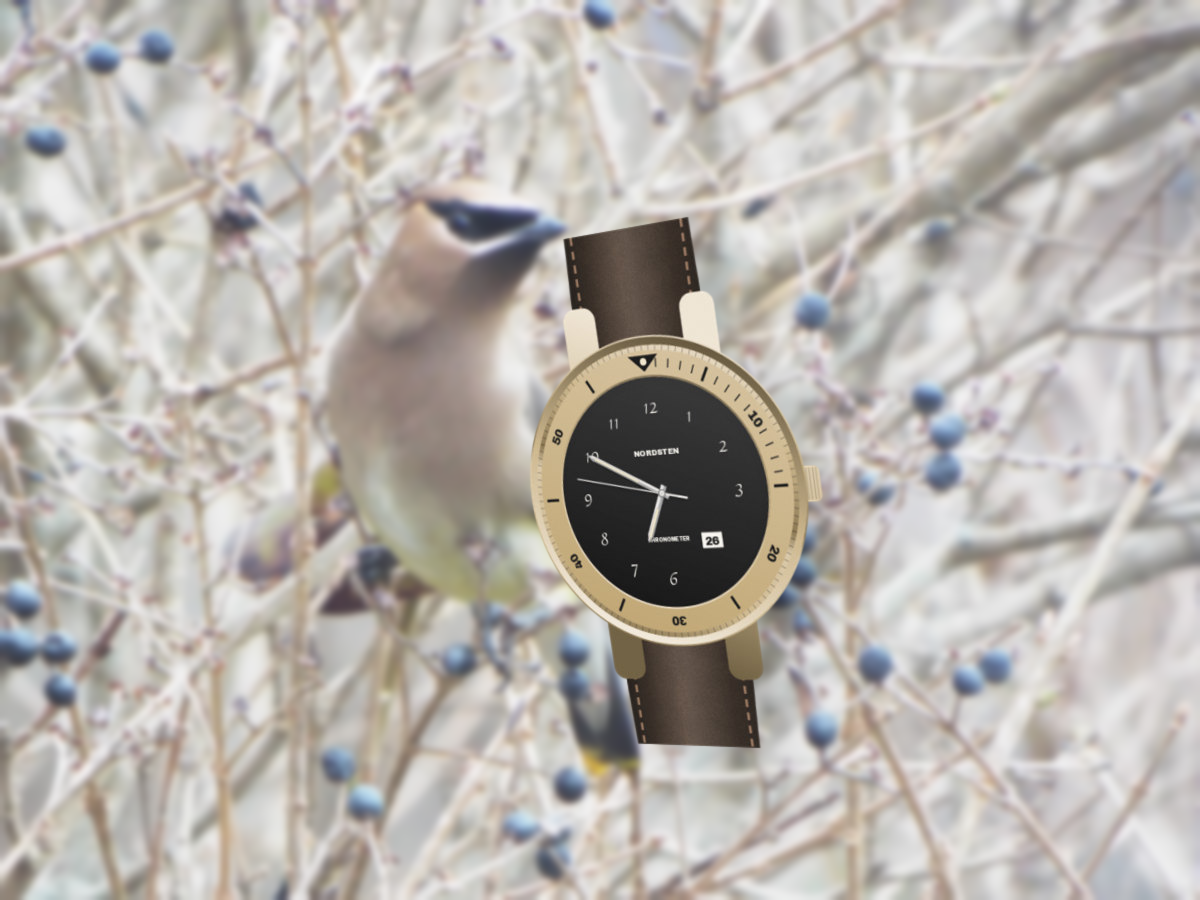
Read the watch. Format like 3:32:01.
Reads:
6:49:47
